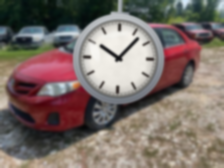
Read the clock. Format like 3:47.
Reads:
10:07
